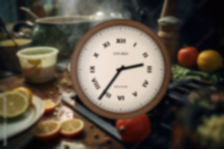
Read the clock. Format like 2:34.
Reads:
2:36
